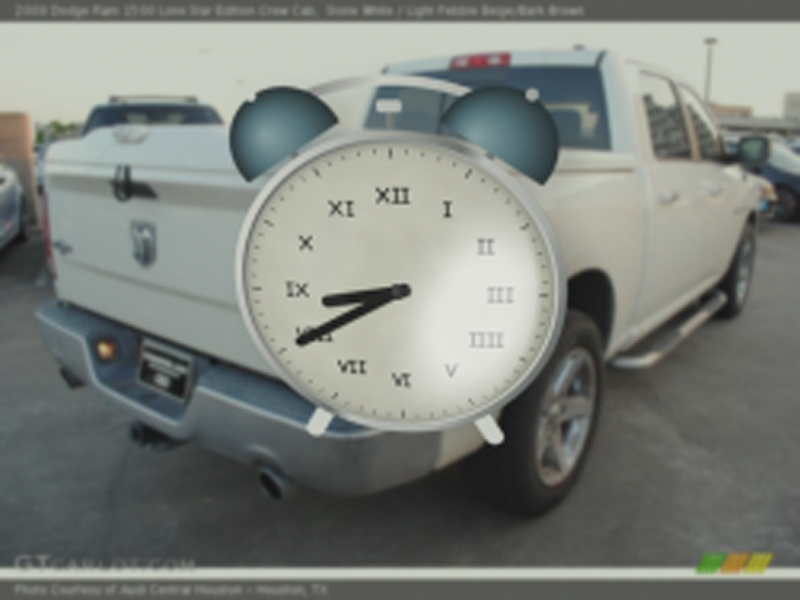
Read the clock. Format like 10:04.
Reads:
8:40
